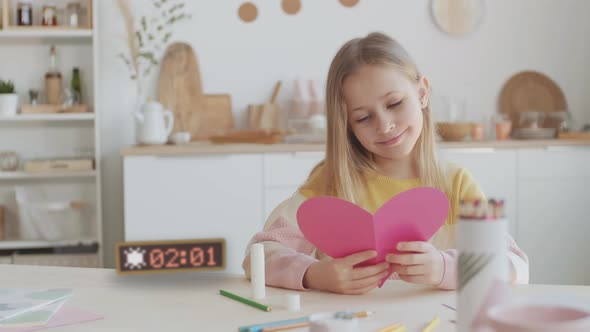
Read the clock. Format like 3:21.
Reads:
2:01
